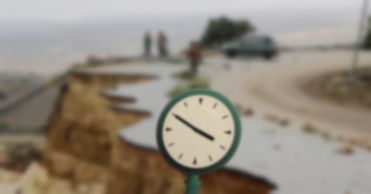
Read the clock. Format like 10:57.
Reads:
3:50
